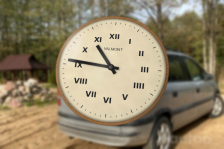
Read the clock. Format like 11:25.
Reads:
10:46
